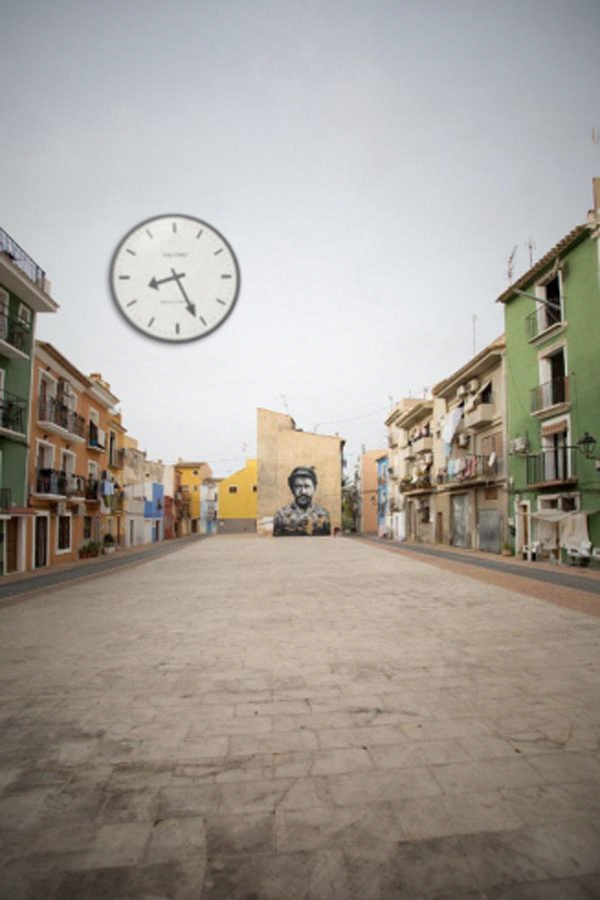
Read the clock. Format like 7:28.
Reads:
8:26
